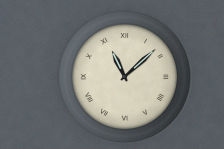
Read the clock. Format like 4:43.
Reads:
11:08
